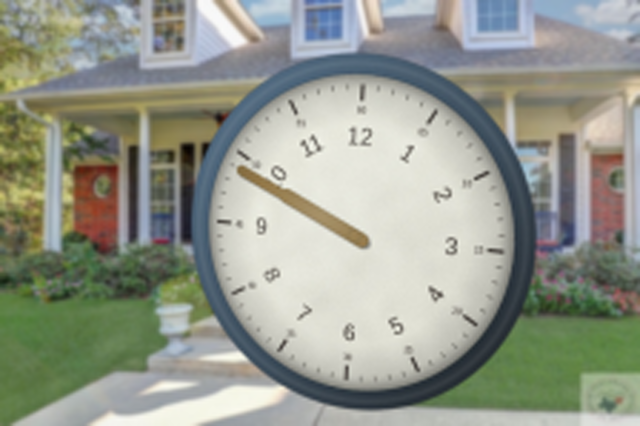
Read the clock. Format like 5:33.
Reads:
9:49
